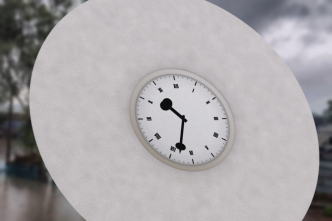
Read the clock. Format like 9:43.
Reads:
10:33
